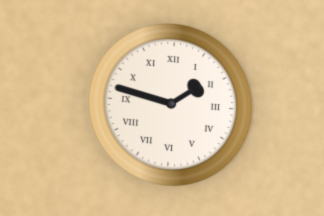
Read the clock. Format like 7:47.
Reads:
1:47
